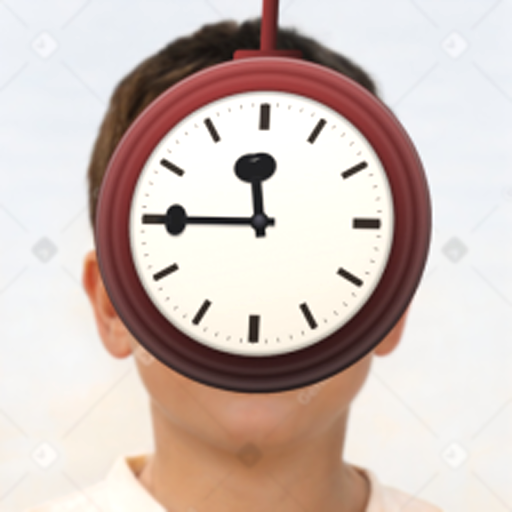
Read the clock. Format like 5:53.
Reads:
11:45
